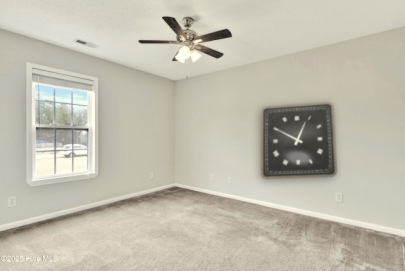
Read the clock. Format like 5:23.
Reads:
12:50
